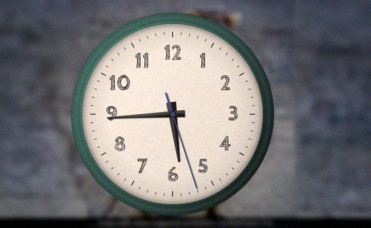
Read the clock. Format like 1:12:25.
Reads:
5:44:27
